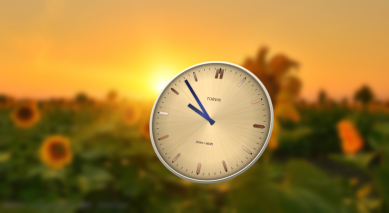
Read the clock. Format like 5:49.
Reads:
9:53
